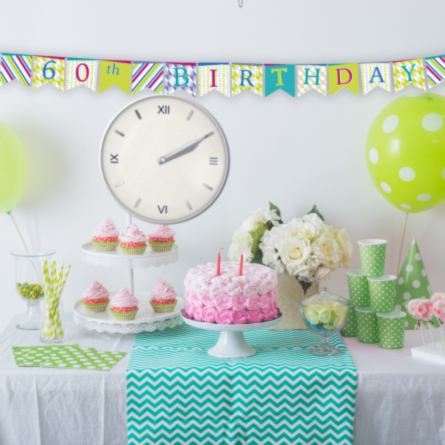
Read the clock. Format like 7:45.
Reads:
2:10
